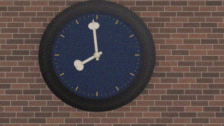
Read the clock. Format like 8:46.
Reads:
7:59
